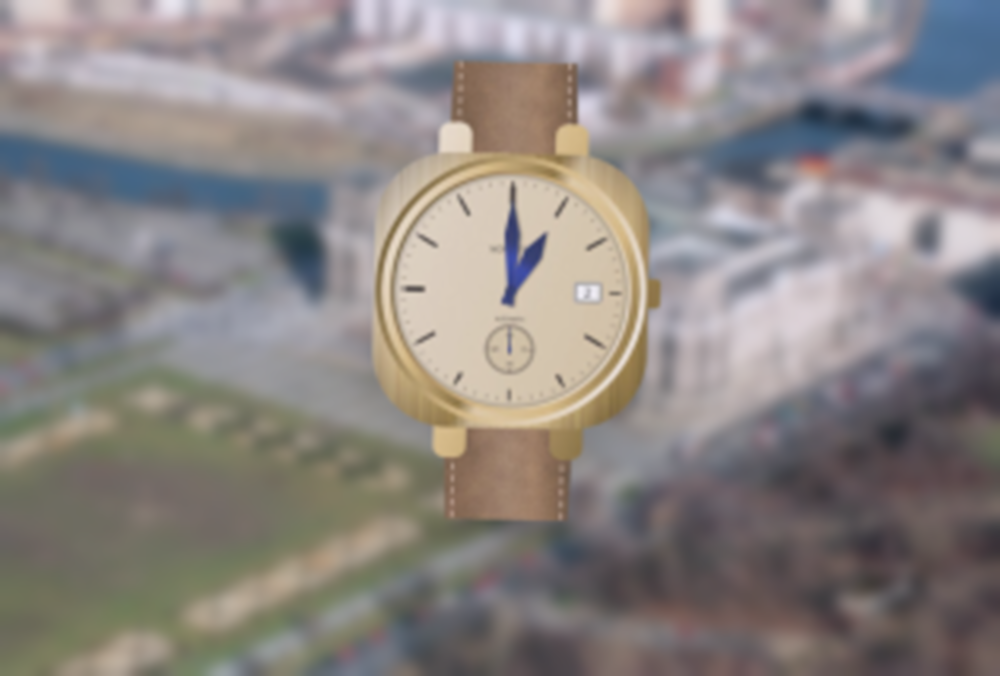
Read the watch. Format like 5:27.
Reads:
1:00
